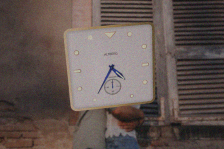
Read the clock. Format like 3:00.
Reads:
4:35
